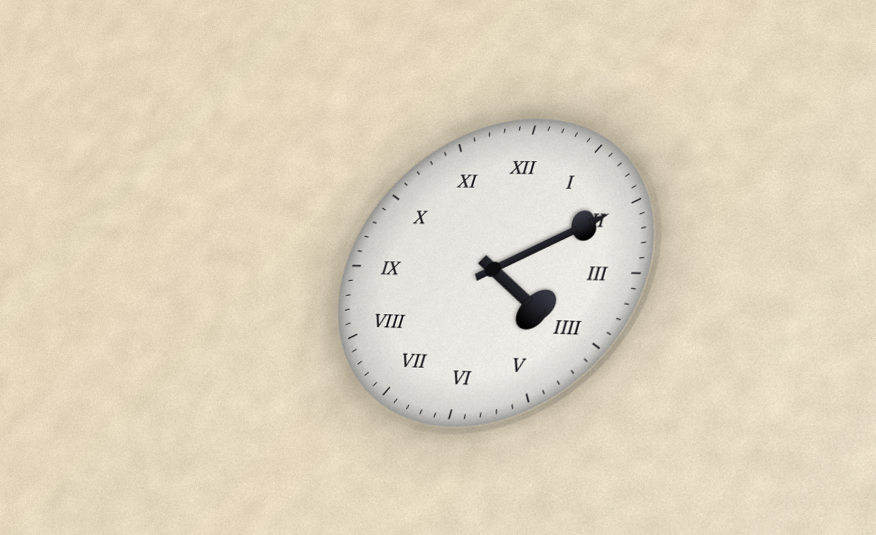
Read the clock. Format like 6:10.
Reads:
4:10
